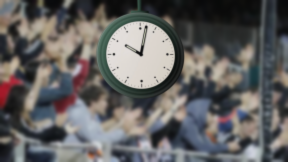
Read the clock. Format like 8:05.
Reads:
10:02
